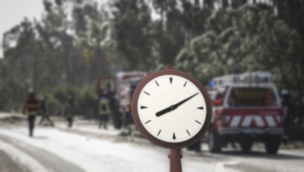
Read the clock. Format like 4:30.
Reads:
8:10
